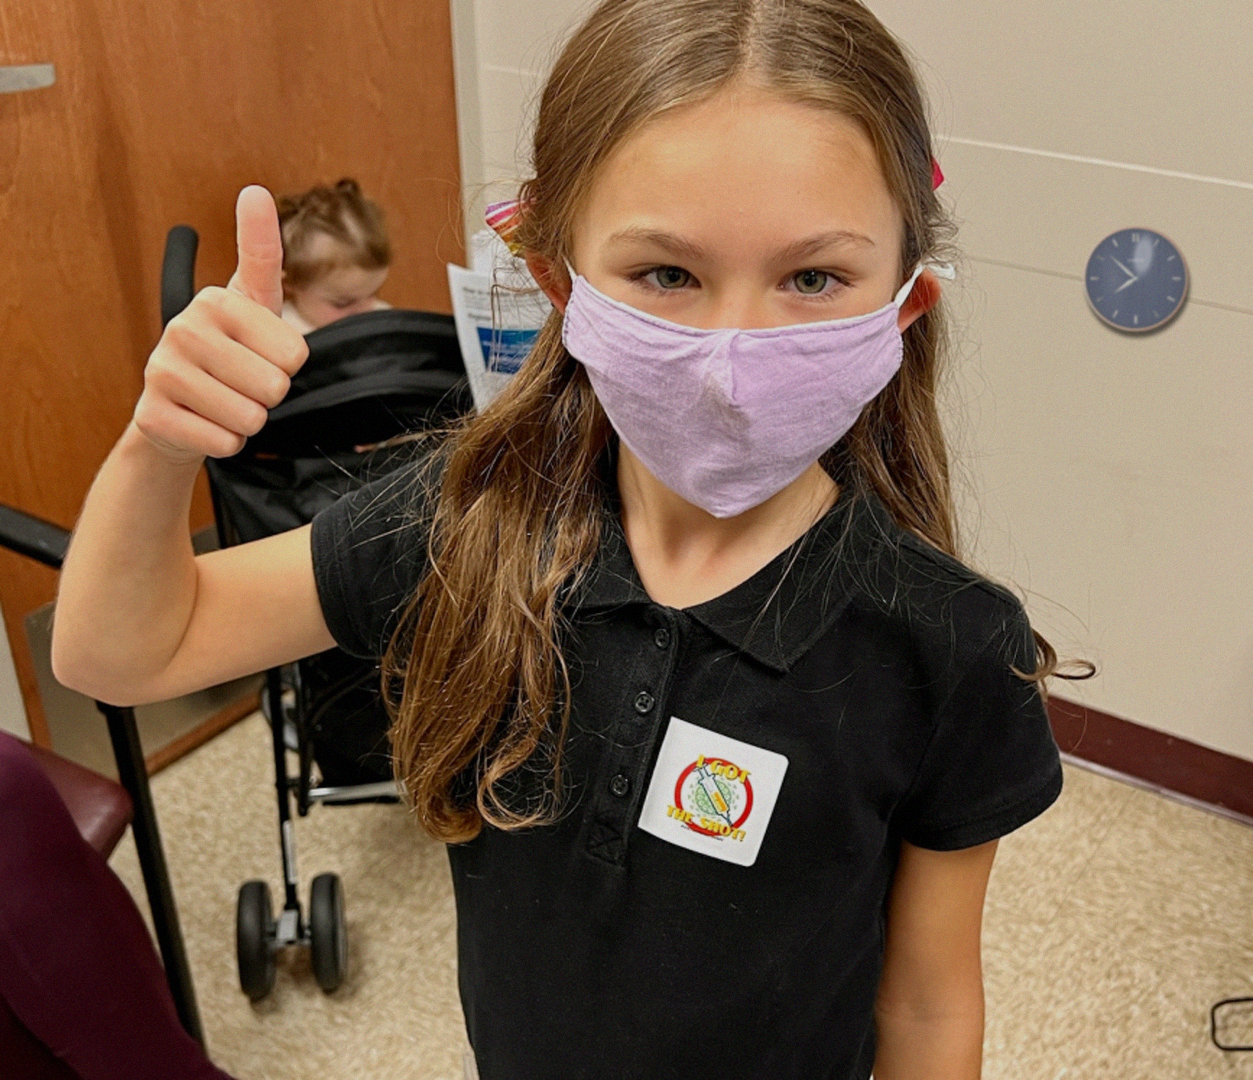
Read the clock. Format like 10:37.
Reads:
7:52
